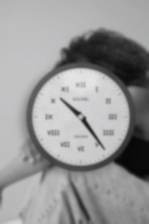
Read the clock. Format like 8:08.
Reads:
10:24
